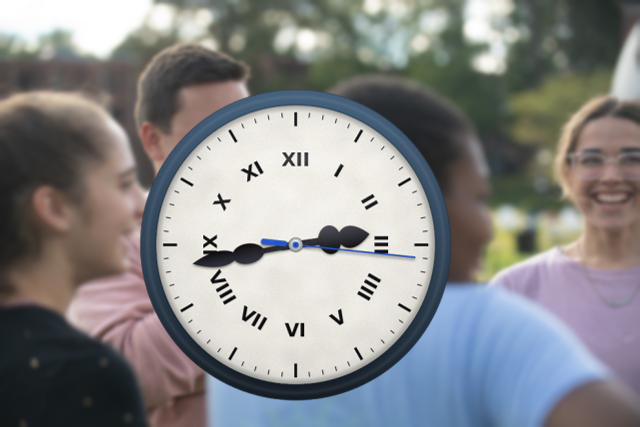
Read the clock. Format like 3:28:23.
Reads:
2:43:16
